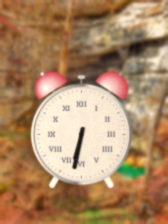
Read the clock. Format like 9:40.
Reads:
6:32
